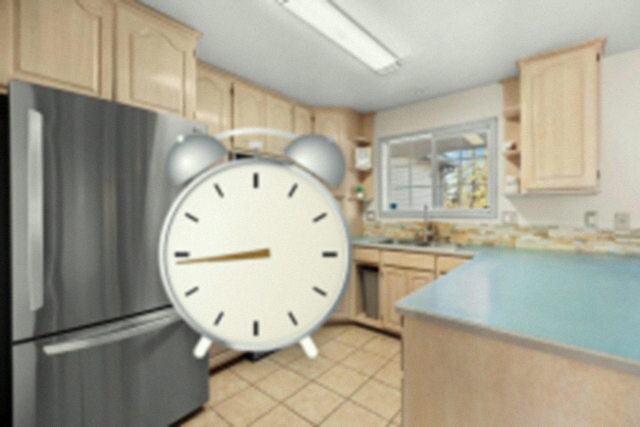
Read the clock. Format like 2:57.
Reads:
8:44
